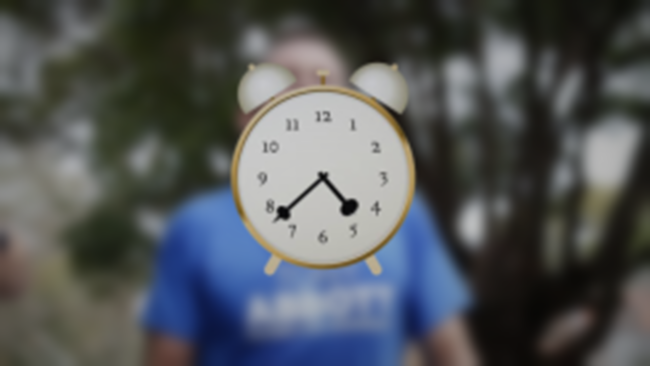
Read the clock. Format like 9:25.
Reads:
4:38
